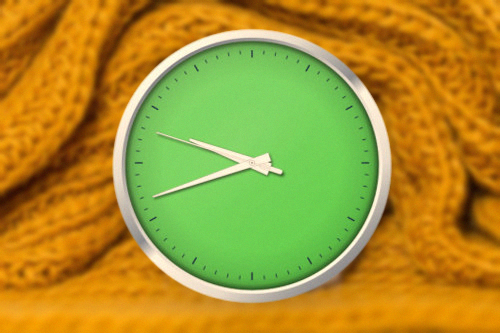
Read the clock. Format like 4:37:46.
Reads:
9:41:48
